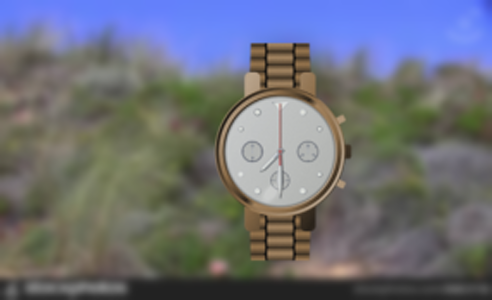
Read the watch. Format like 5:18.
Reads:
7:30
